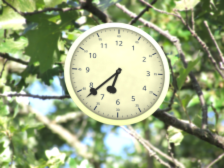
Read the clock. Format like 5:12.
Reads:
6:38
